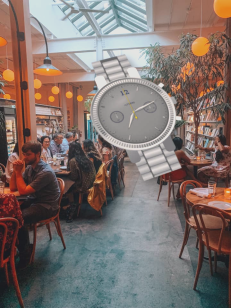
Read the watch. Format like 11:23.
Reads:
7:13
